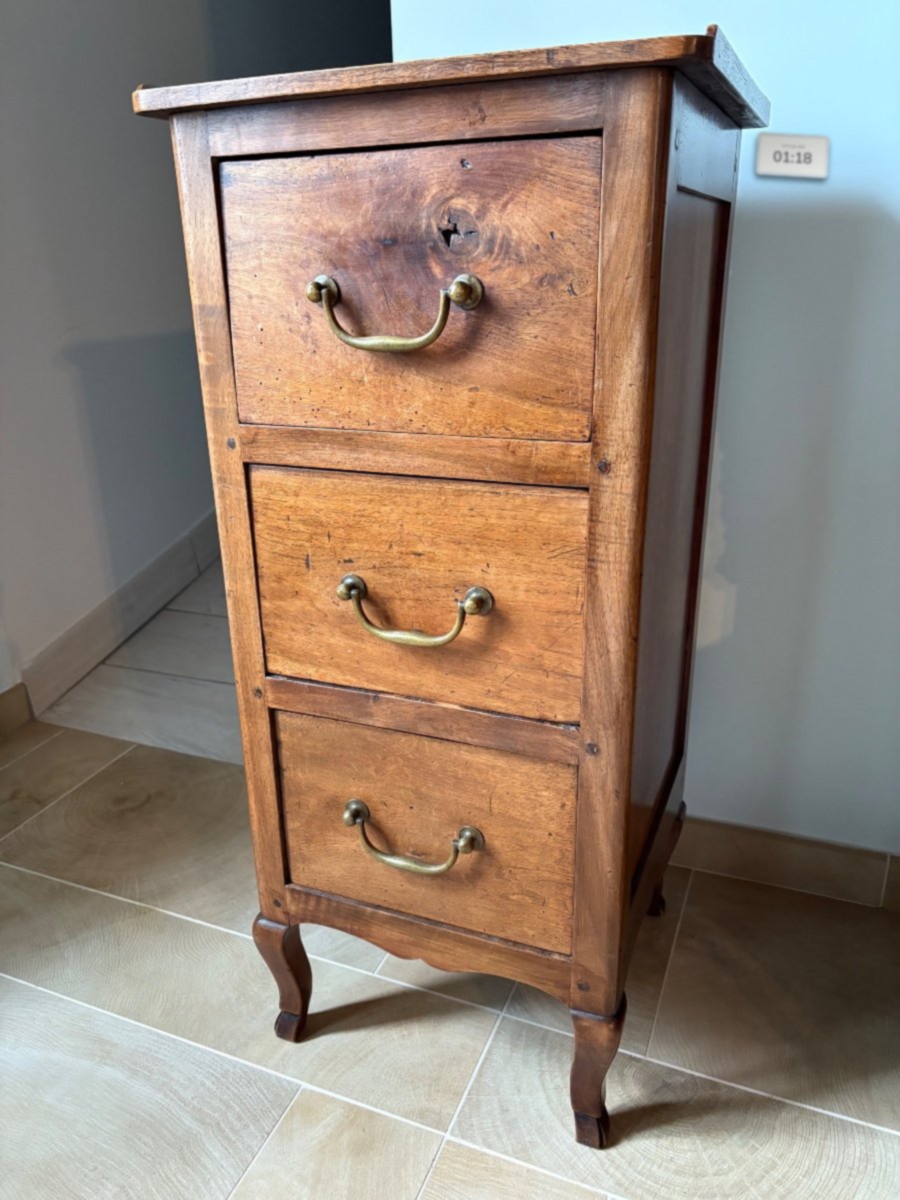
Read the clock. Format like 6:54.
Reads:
1:18
